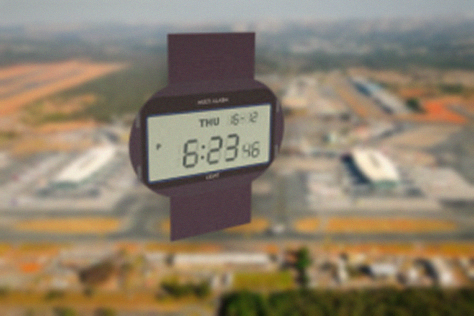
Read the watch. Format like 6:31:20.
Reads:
6:23:46
